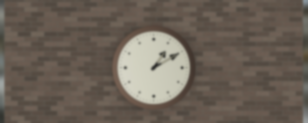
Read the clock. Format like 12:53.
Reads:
1:10
